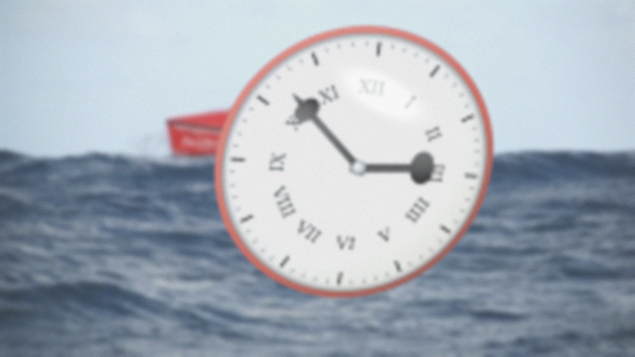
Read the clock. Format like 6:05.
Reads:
2:52
